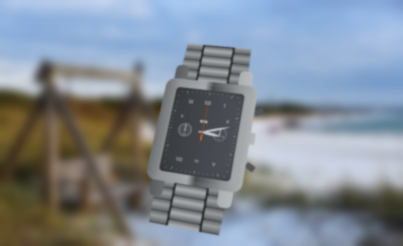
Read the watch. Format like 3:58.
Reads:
3:12
